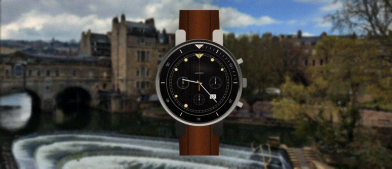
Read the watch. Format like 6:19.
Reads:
9:23
